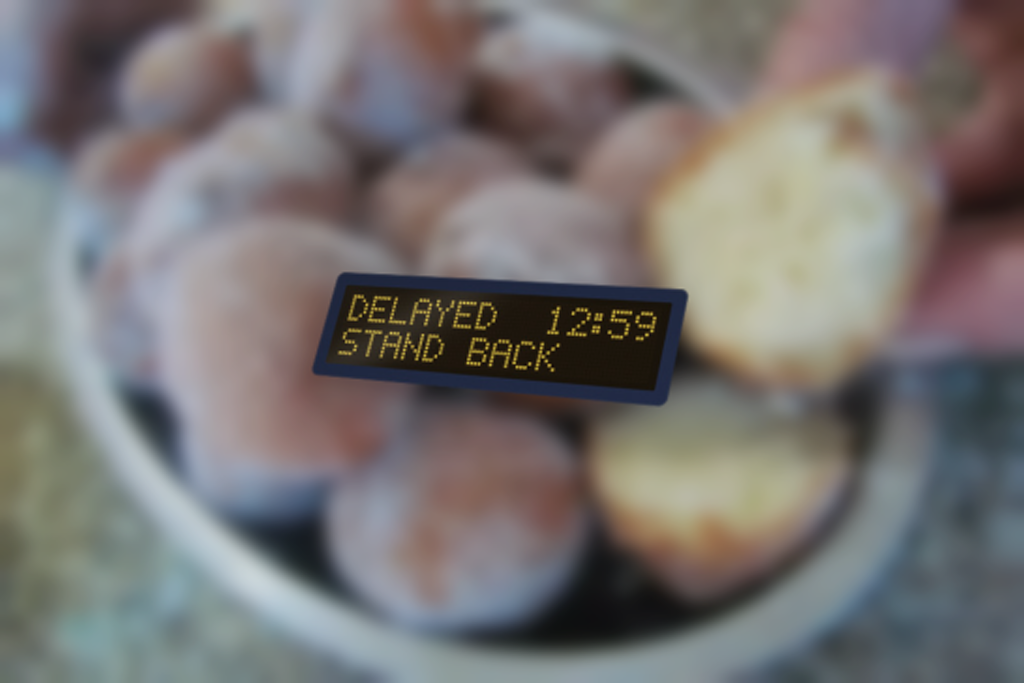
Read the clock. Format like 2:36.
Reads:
12:59
